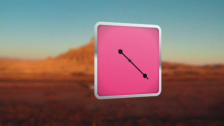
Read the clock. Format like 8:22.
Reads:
10:22
